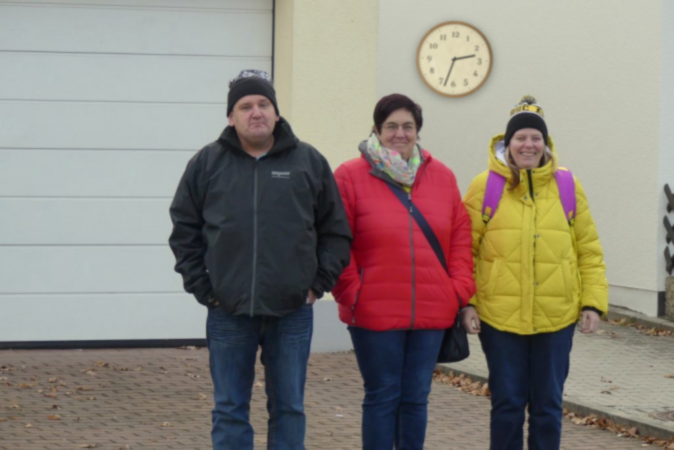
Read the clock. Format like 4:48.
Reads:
2:33
